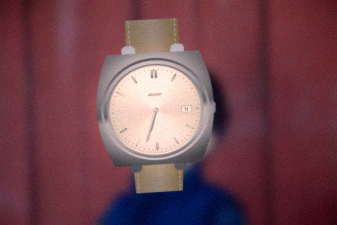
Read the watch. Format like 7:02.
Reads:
6:33
